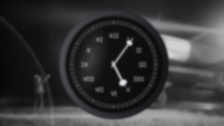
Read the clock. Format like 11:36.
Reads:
5:06
